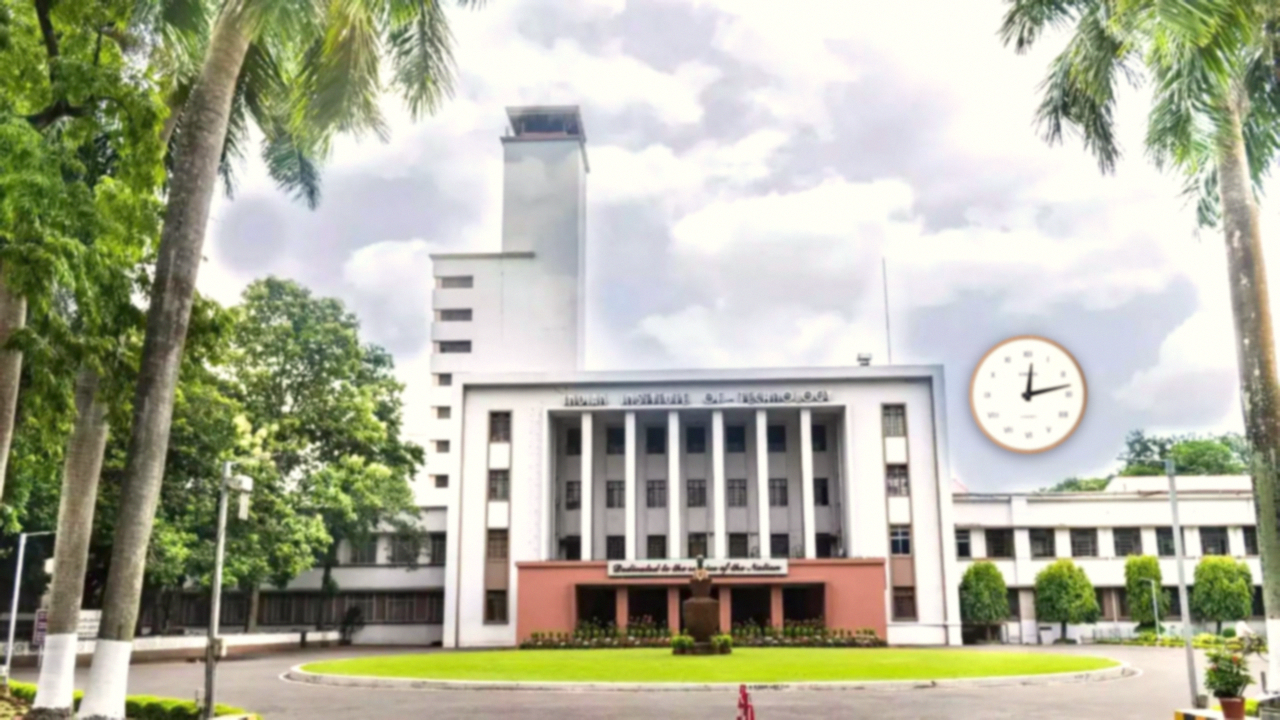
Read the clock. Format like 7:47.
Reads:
12:13
